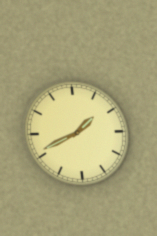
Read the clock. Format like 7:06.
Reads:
1:41
